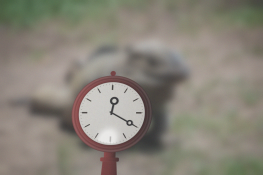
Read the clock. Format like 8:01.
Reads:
12:20
